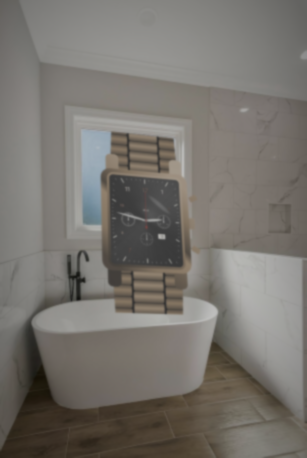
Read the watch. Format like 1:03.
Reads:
2:47
